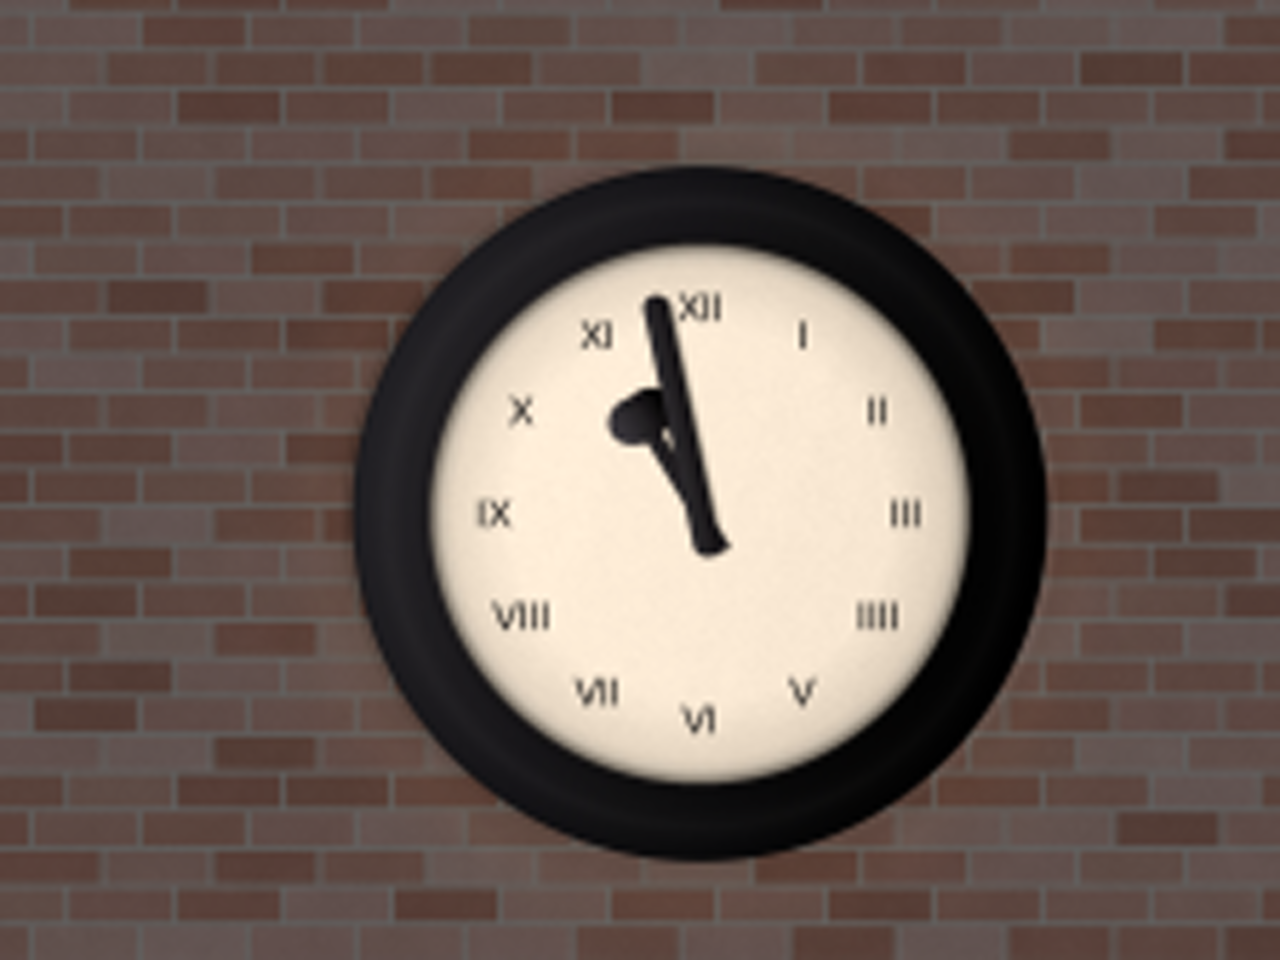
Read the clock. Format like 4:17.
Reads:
10:58
